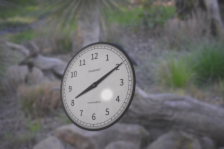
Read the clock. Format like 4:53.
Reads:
8:10
